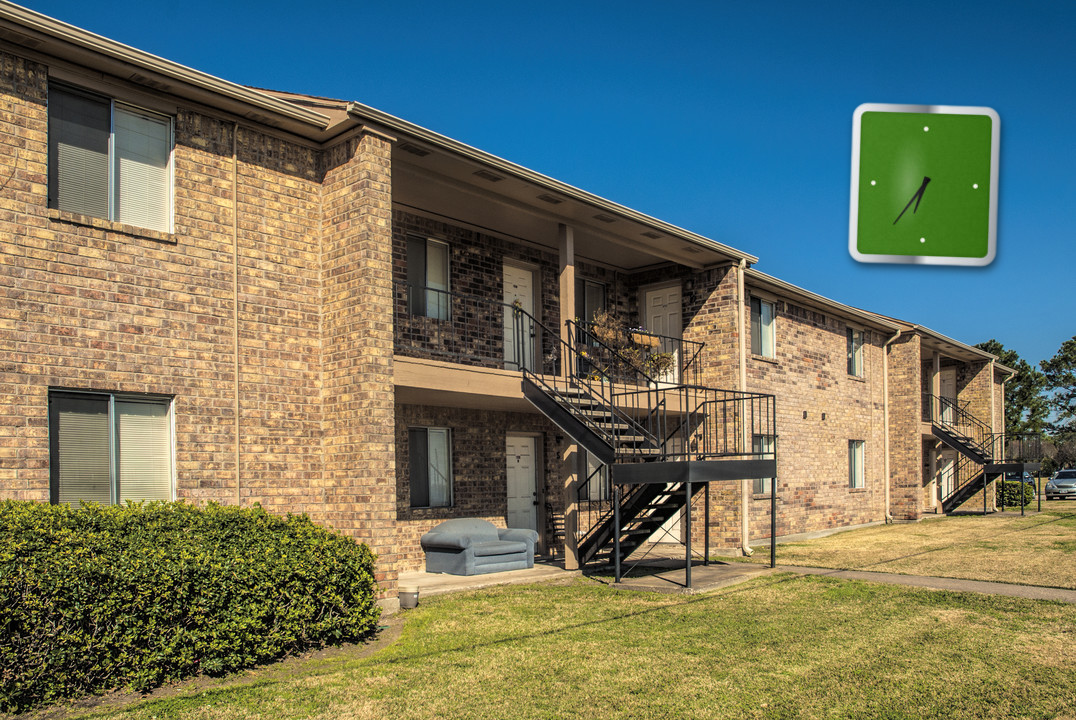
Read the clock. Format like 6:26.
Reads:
6:36
